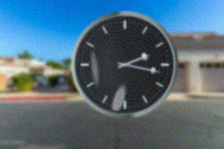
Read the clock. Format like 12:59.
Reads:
2:17
